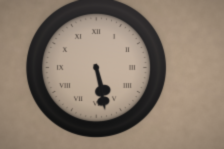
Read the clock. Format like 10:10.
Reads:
5:28
